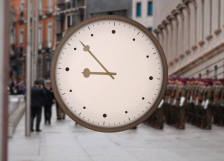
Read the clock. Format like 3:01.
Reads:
8:52
